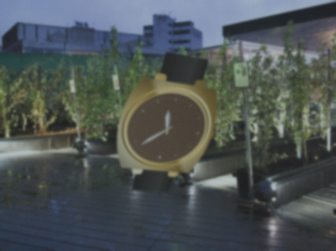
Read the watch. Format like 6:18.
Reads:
11:38
